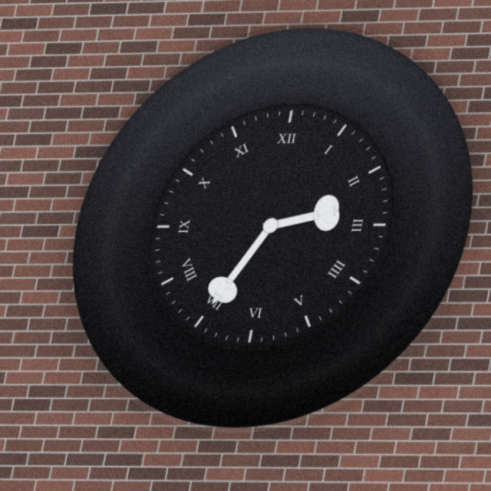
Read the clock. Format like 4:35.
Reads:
2:35
